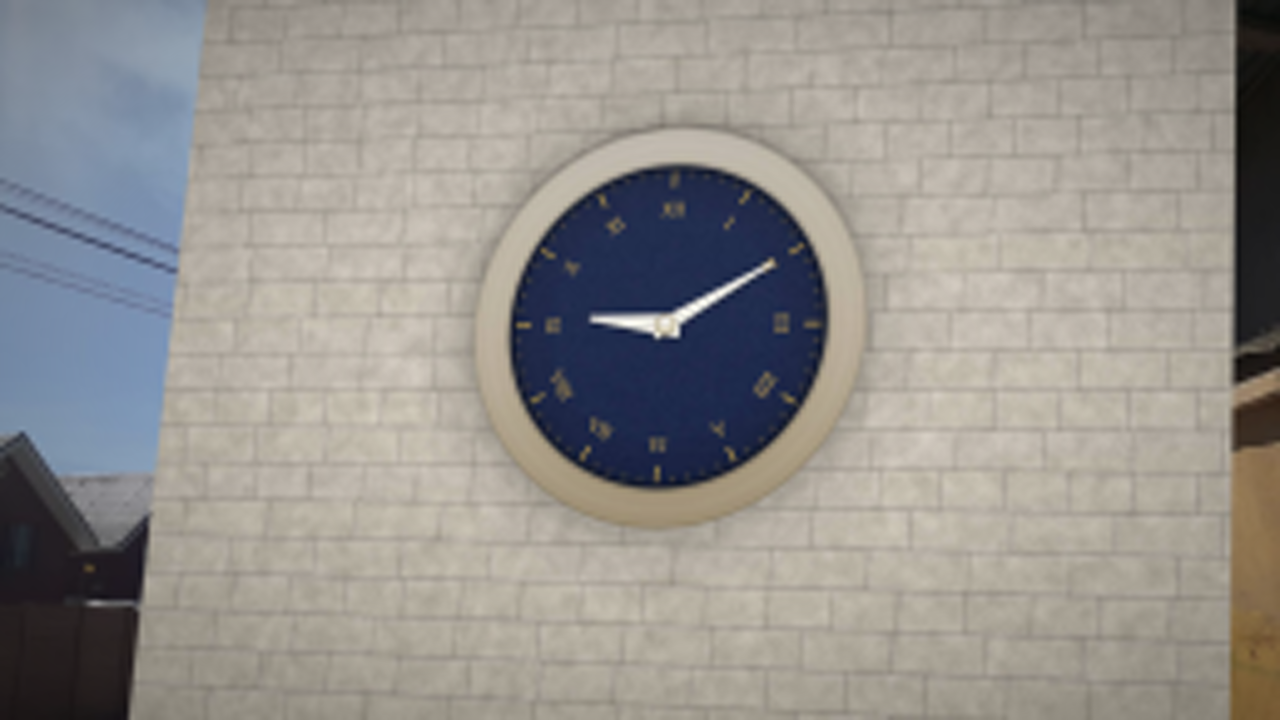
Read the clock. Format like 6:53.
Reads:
9:10
